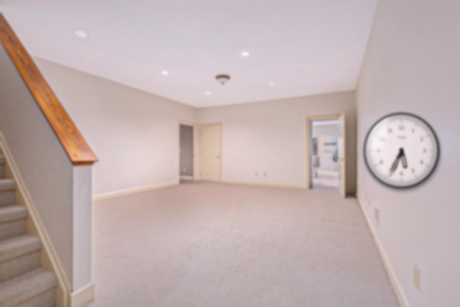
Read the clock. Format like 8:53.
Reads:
5:34
